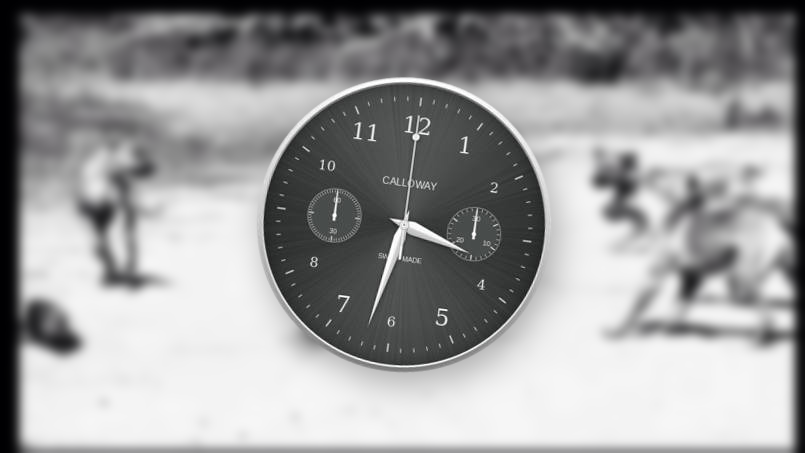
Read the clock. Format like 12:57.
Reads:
3:32
